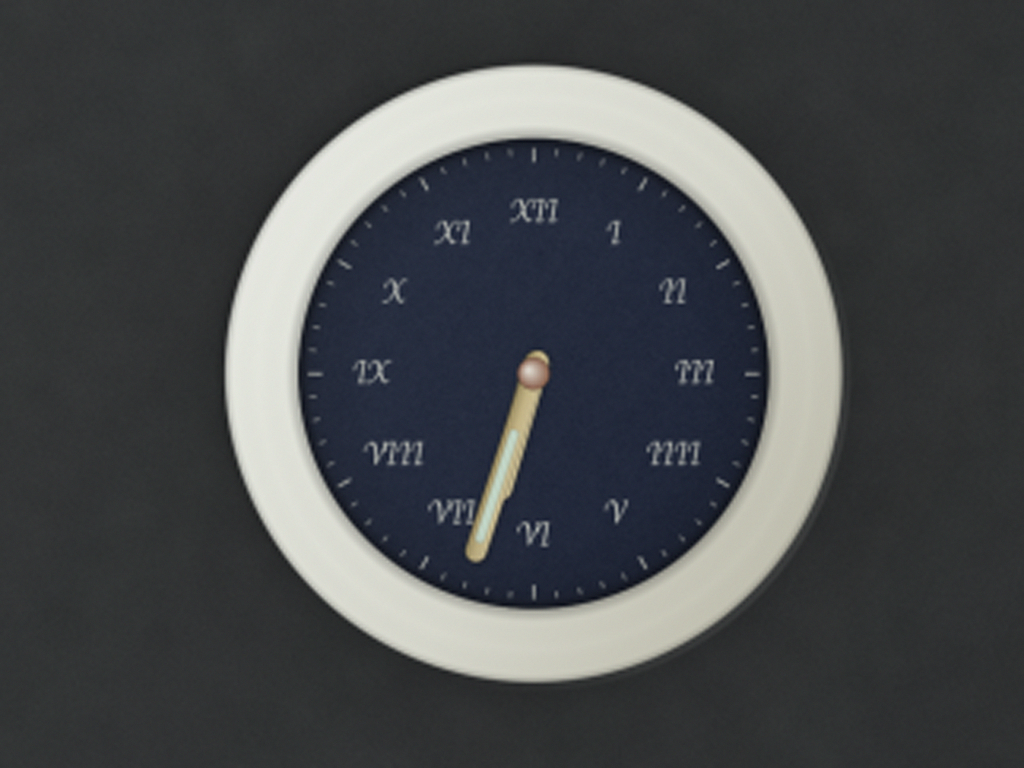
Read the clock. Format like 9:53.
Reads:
6:33
